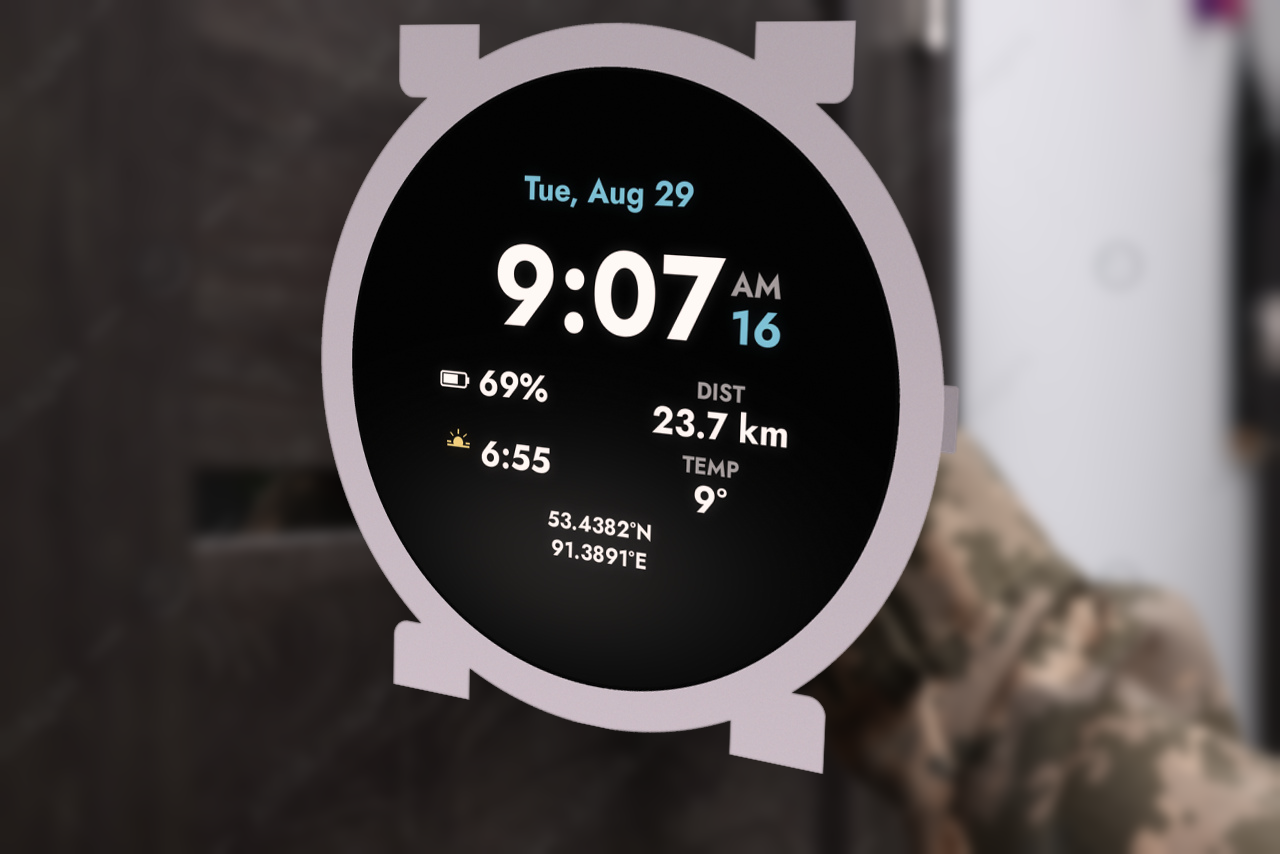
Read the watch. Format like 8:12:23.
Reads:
9:07:16
